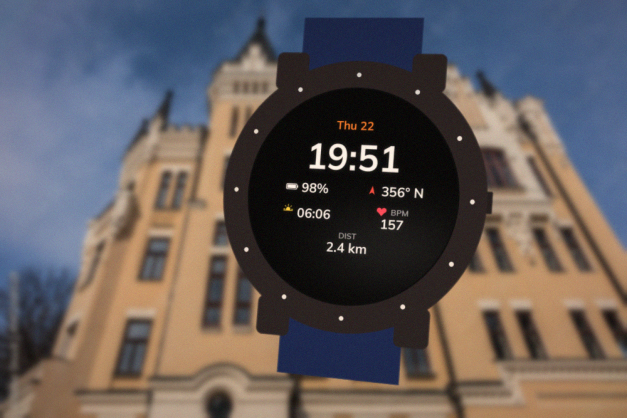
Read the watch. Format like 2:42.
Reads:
19:51
